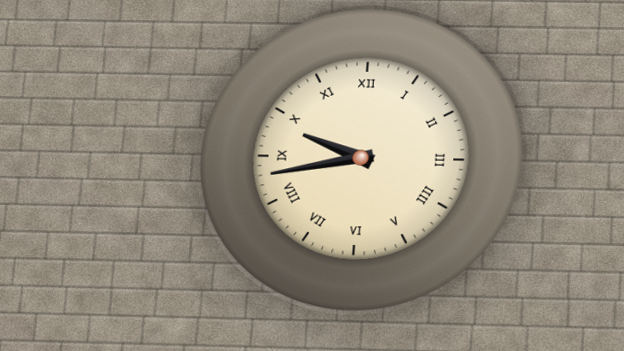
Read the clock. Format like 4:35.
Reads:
9:43
